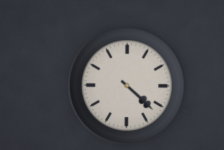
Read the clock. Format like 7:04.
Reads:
4:22
